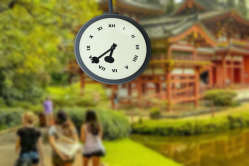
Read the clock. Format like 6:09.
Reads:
6:39
